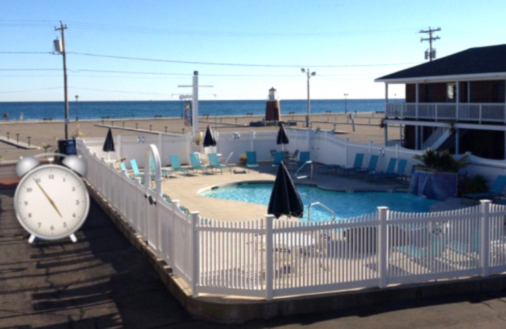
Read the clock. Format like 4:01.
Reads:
4:54
